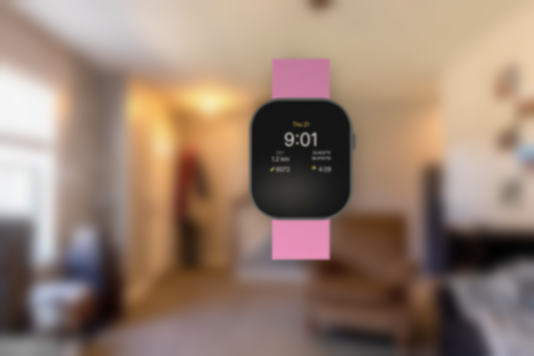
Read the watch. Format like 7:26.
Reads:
9:01
